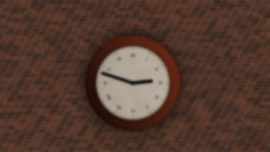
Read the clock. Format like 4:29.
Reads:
2:48
